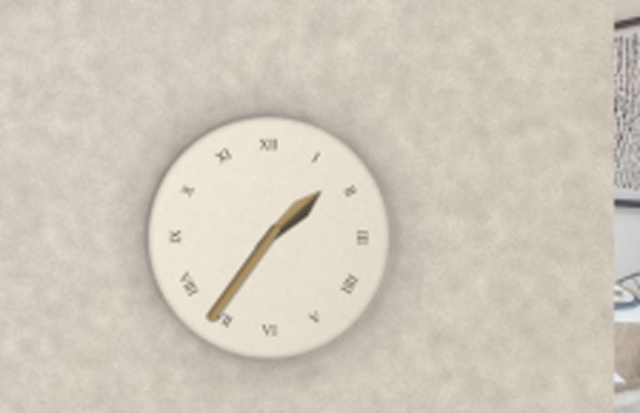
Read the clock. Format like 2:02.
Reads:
1:36
